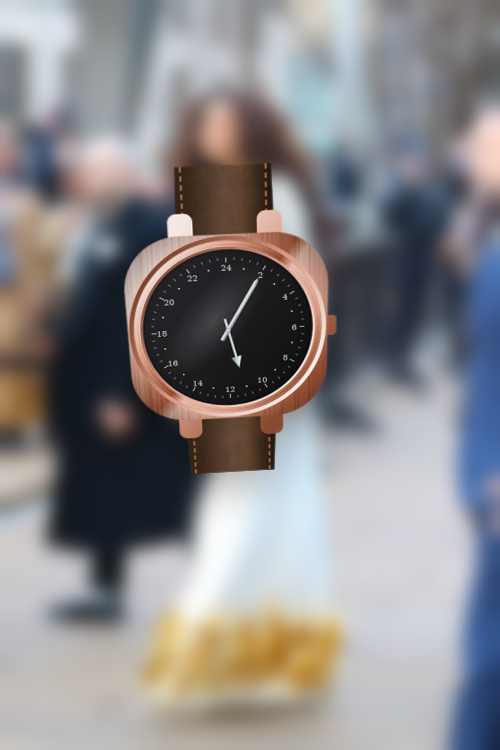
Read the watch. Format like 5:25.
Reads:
11:05
